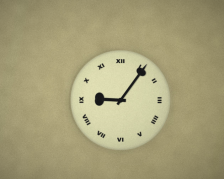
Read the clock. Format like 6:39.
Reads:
9:06
